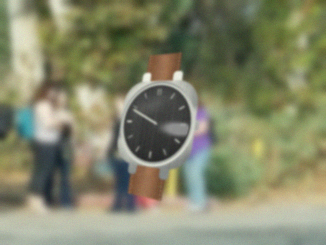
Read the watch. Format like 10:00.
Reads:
9:49
